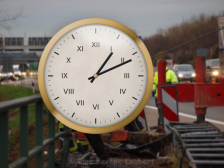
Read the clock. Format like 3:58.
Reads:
1:11
